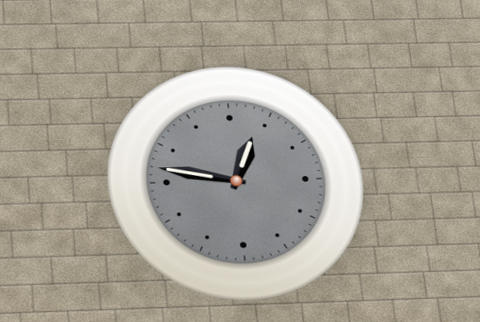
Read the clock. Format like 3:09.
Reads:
12:47
